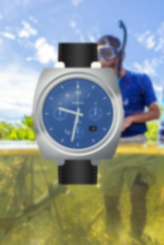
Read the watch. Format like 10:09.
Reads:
9:32
